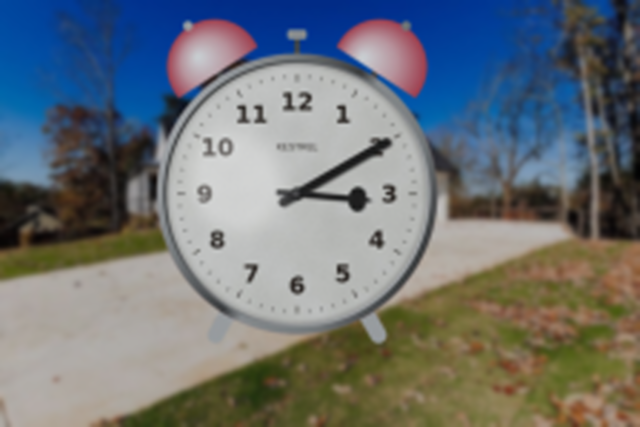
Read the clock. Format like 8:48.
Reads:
3:10
